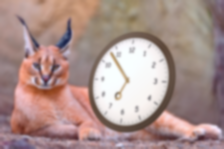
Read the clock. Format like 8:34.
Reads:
6:53
